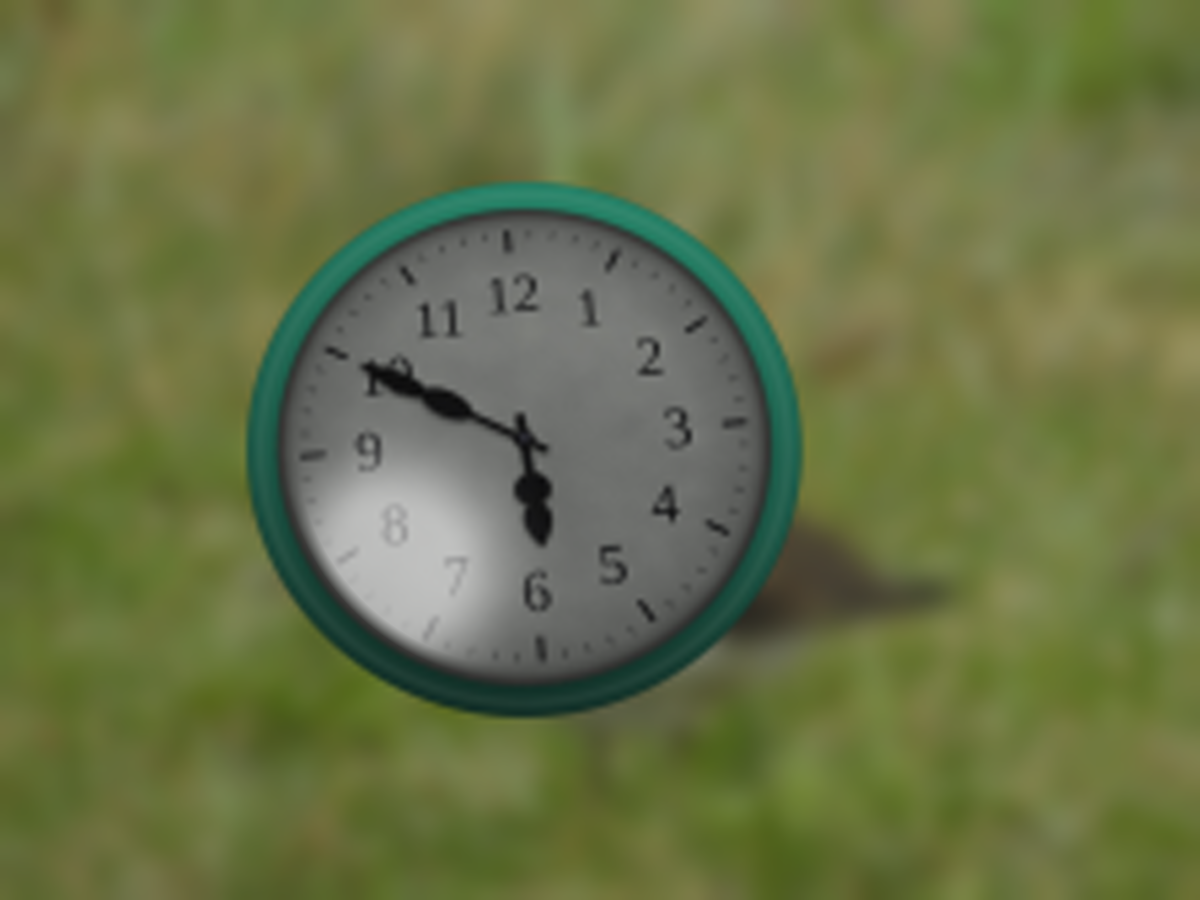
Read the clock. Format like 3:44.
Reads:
5:50
